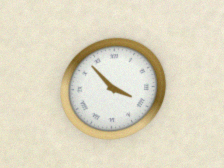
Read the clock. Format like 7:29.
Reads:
3:53
